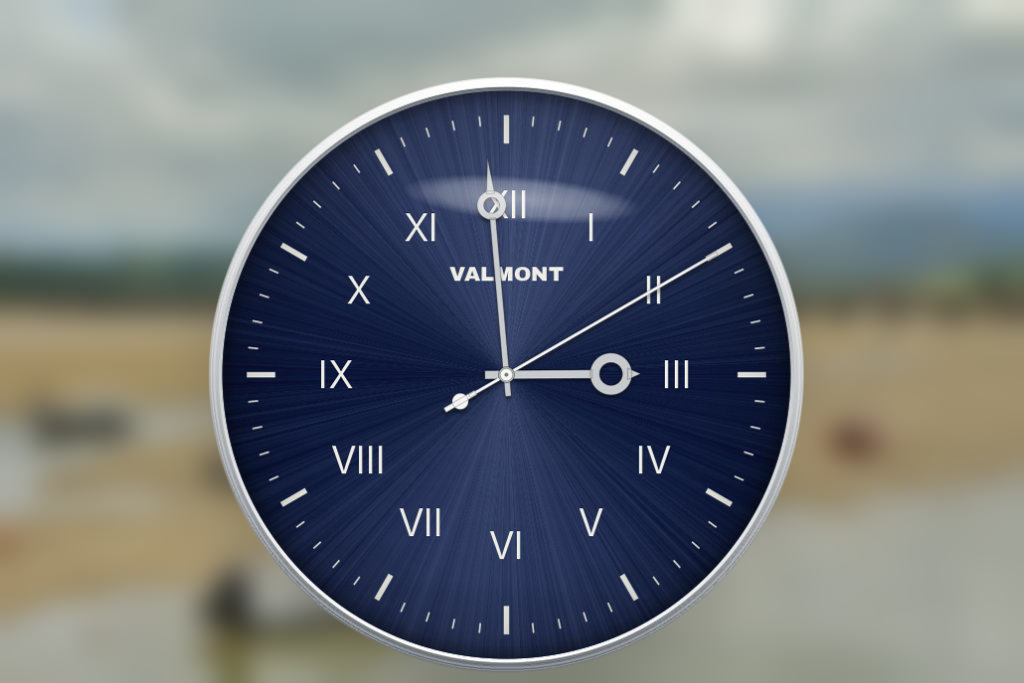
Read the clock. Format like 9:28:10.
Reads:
2:59:10
